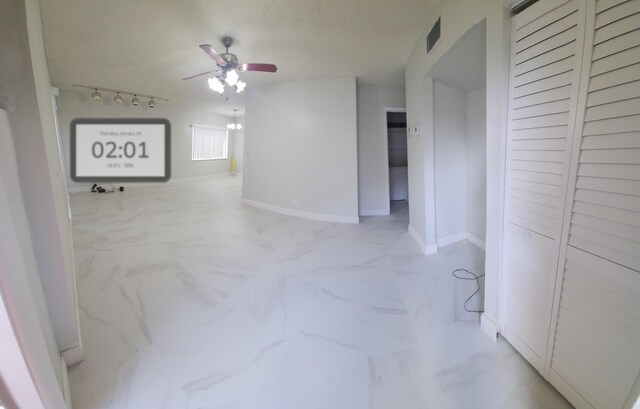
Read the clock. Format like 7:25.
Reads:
2:01
